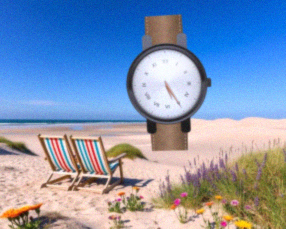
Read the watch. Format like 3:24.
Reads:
5:25
